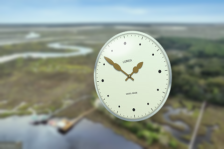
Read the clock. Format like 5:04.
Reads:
1:52
